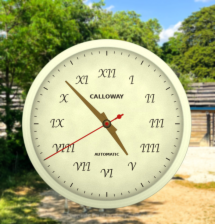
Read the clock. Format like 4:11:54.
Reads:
4:52:40
